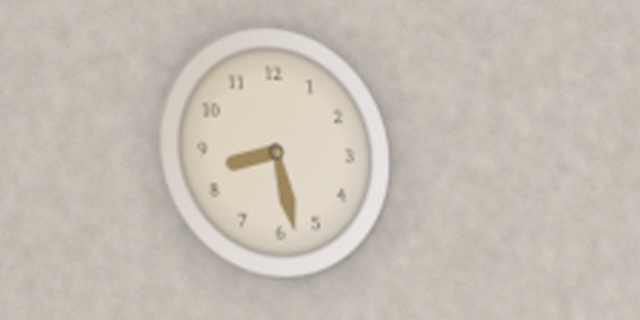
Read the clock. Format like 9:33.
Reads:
8:28
